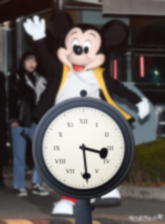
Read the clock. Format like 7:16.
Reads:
3:29
